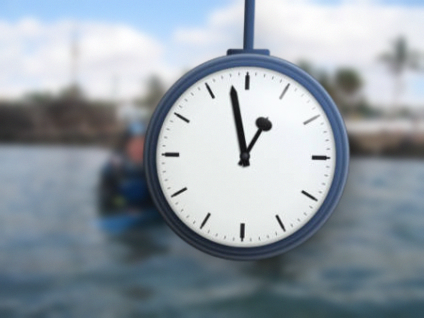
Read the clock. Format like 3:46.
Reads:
12:58
